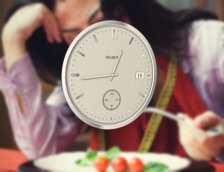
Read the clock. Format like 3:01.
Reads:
12:44
